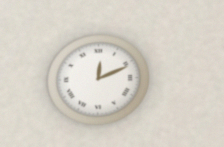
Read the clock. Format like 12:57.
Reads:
12:11
